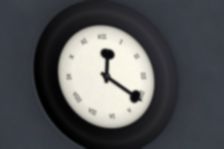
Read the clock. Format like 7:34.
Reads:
12:21
